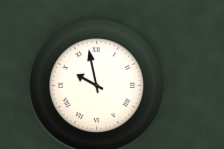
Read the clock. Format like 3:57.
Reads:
9:58
